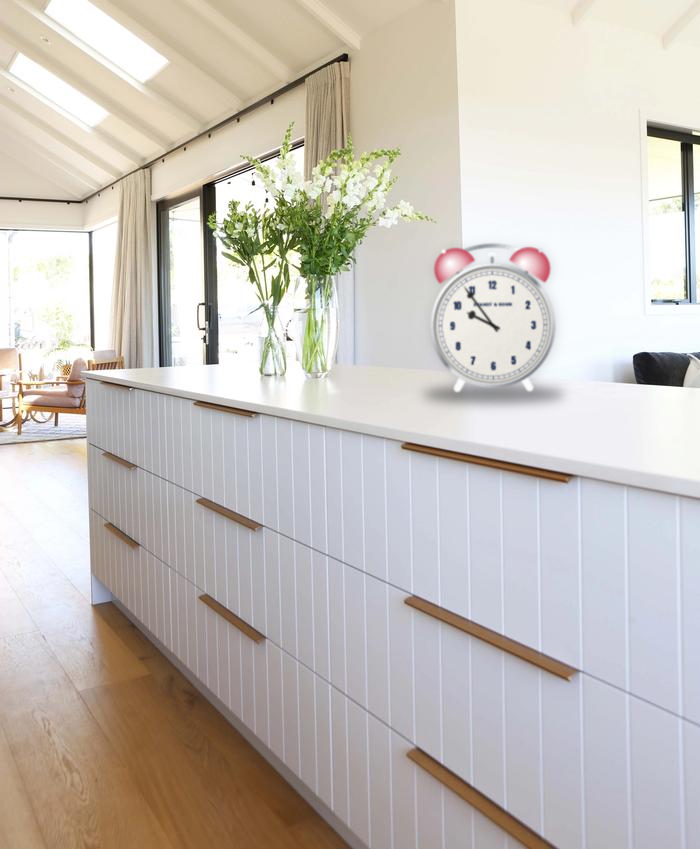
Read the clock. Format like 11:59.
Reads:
9:54
